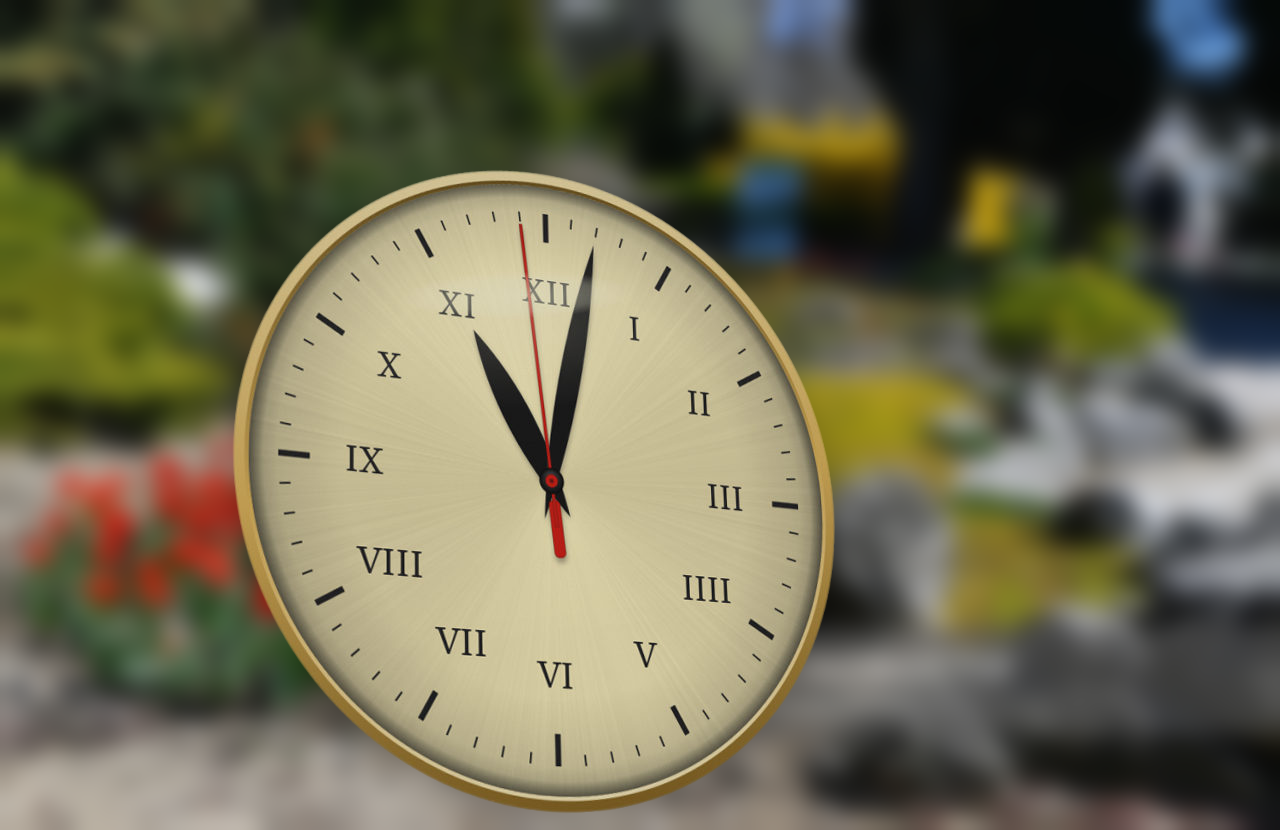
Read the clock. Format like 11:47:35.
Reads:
11:01:59
